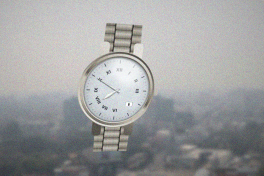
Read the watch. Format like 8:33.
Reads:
7:50
